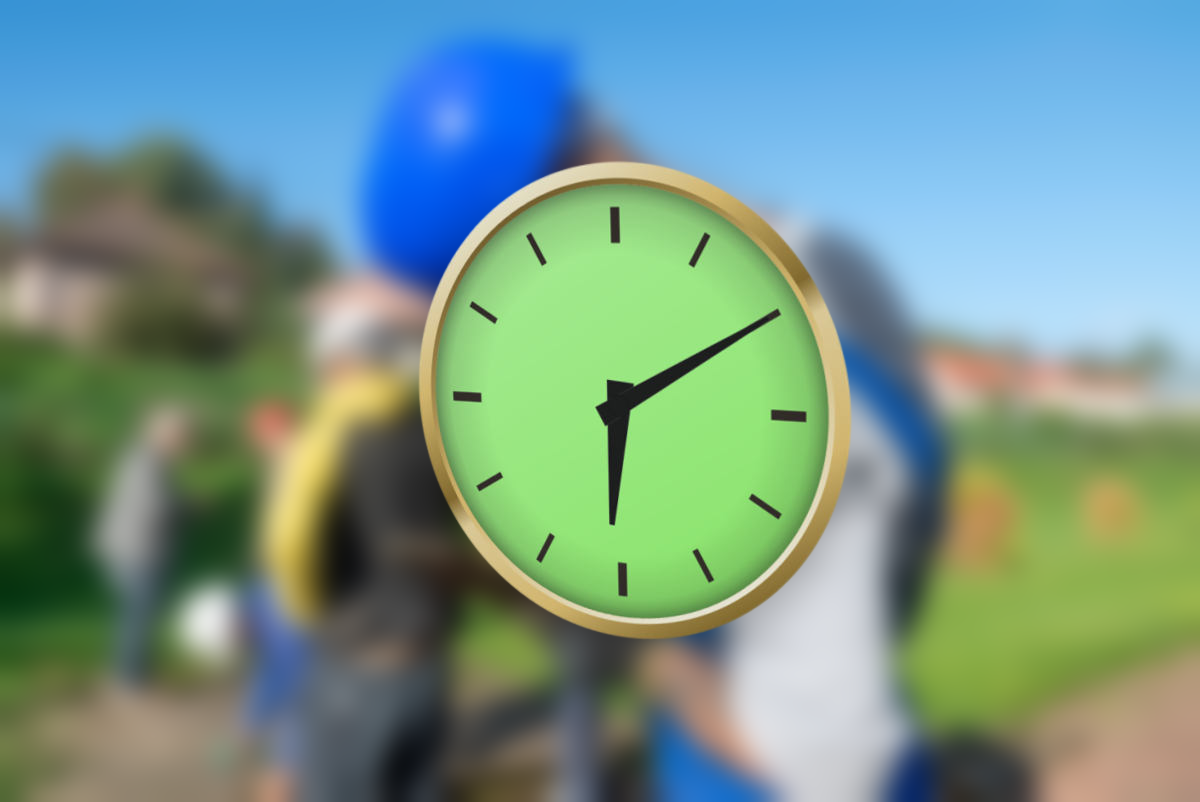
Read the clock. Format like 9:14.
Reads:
6:10
